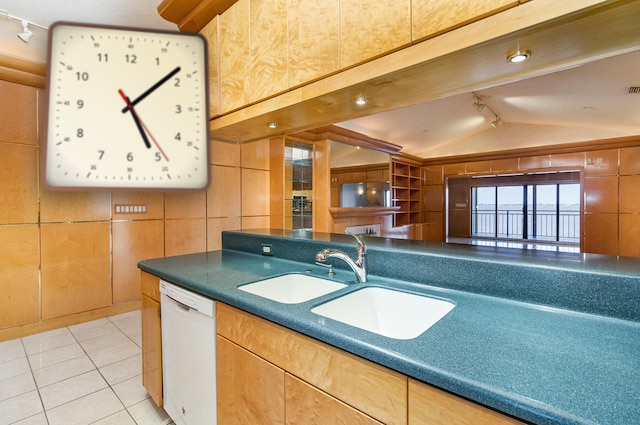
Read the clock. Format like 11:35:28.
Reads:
5:08:24
